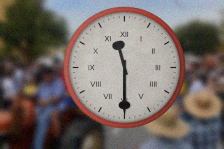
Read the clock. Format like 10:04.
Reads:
11:30
